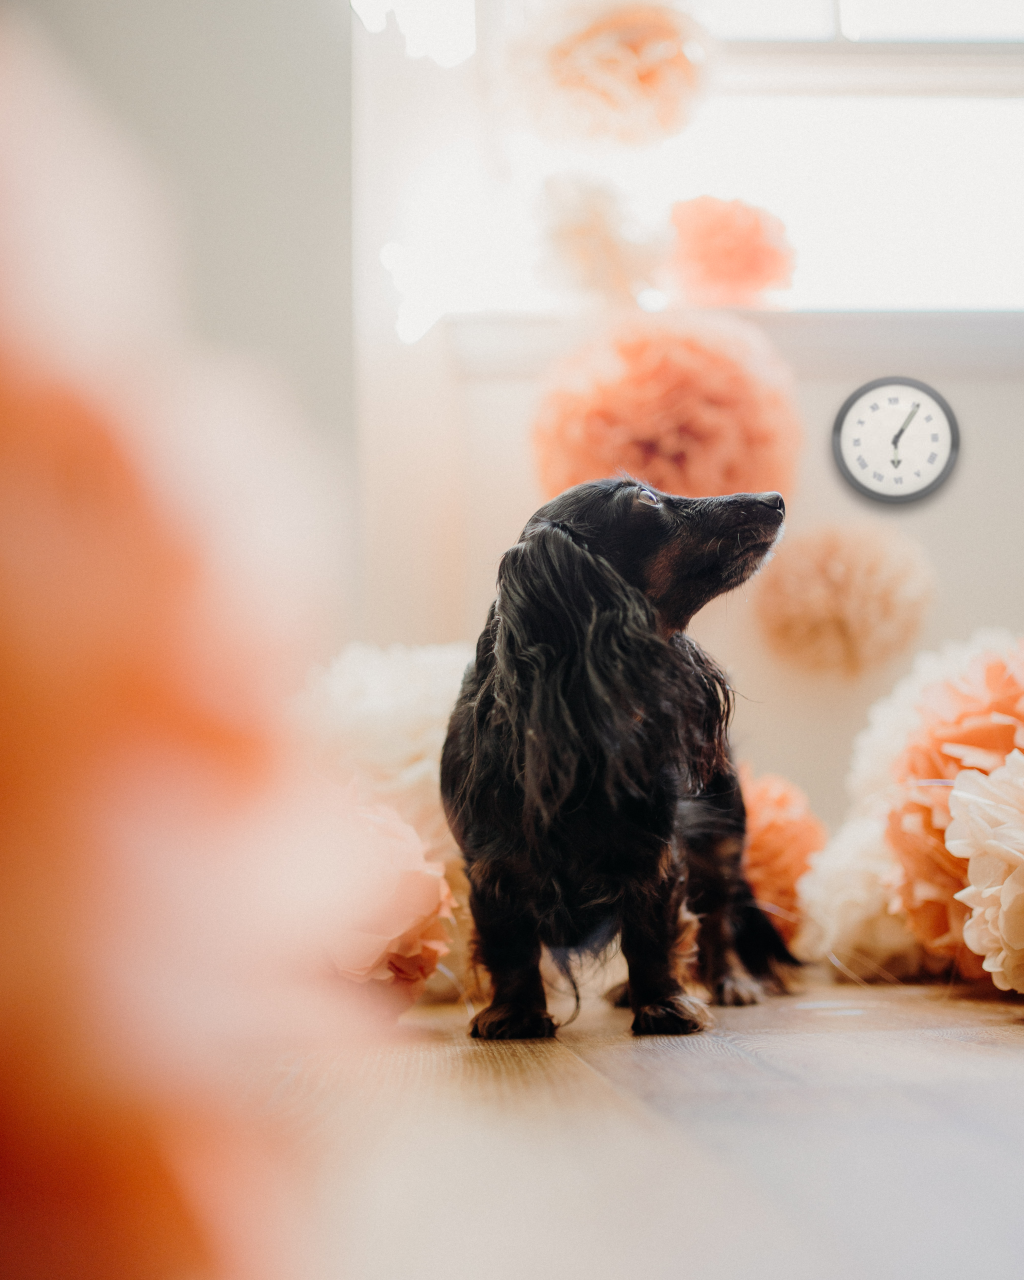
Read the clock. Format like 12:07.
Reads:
6:06
